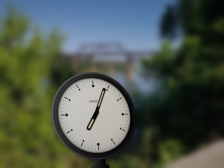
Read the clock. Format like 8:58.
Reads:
7:04
